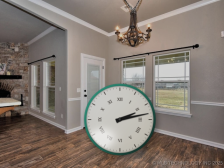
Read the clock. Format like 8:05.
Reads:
2:13
